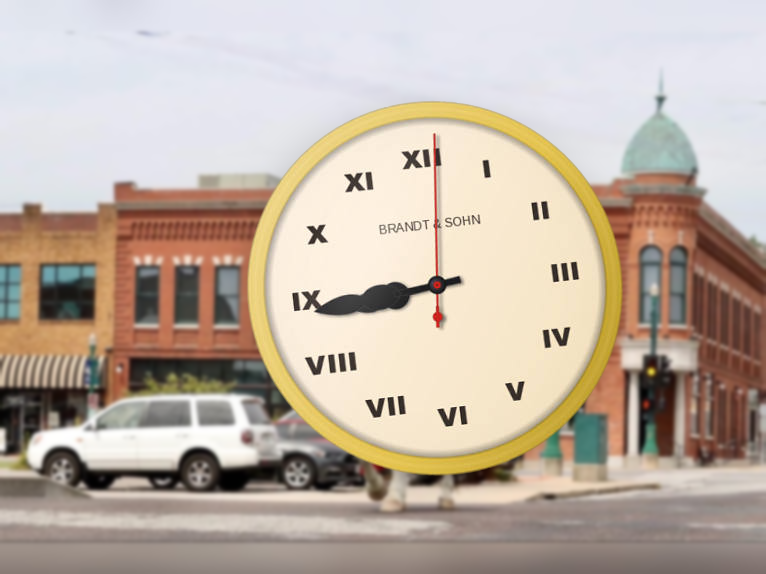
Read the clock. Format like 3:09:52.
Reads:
8:44:01
